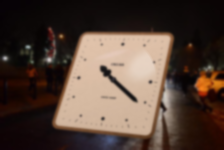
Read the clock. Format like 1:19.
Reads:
10:21
